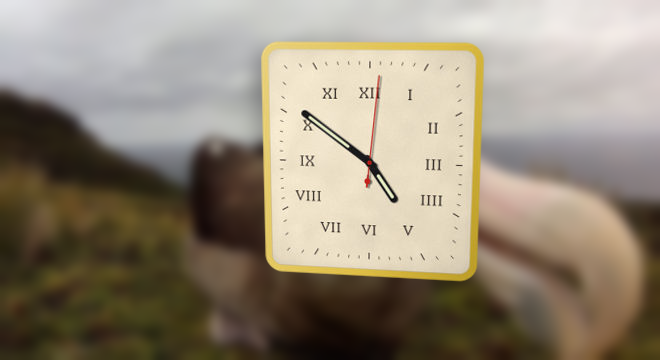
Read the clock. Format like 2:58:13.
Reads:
4:51:01
